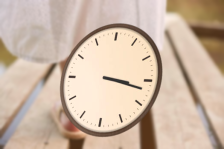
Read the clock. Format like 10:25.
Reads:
3:17
